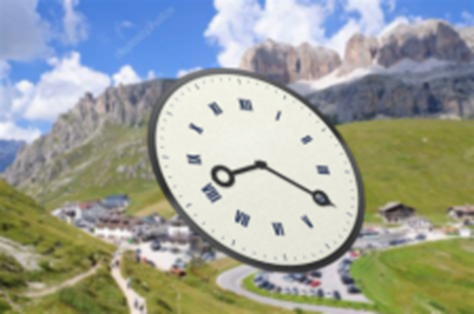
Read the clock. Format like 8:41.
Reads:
8:20
